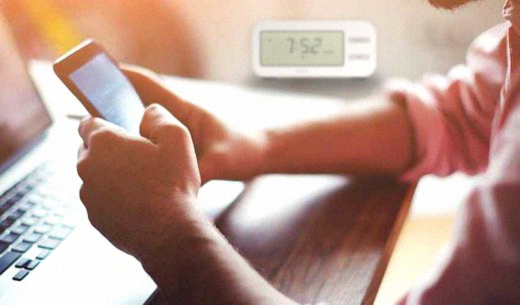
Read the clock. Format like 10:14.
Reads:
7:52
